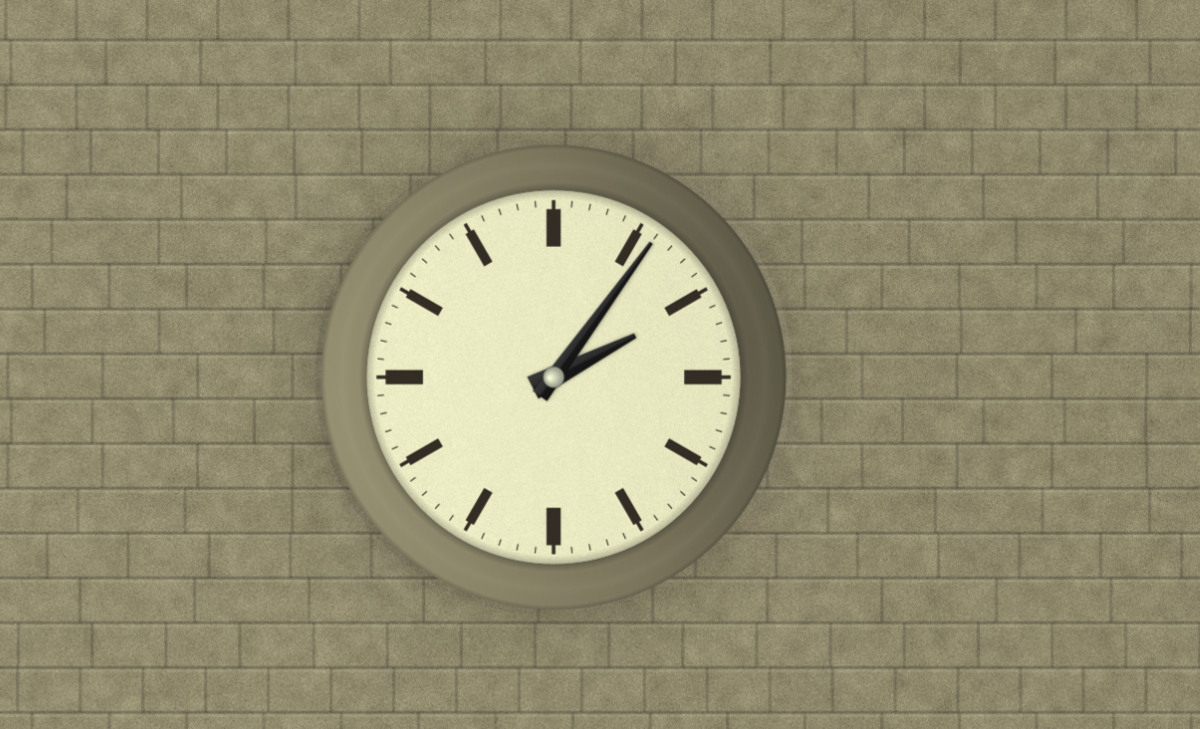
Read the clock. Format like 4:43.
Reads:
2:06
